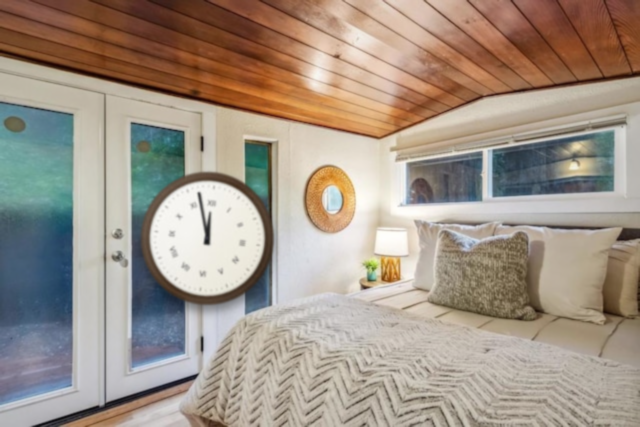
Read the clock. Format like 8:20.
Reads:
11:57
